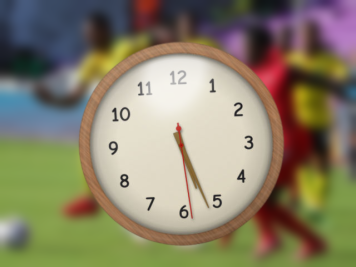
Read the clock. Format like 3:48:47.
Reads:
5:26:29
